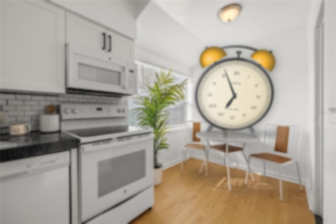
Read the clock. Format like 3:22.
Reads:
6:56
